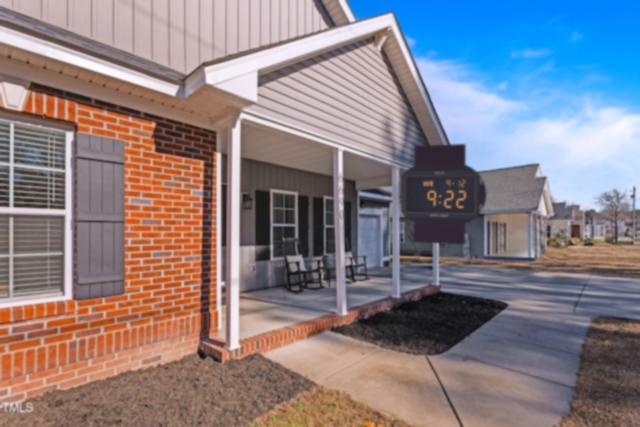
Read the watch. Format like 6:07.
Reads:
9:22
